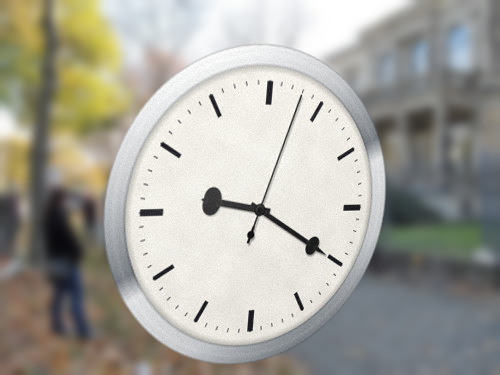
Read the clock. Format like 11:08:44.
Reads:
9:20:03
